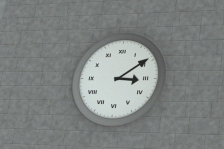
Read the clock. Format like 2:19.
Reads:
3:09
